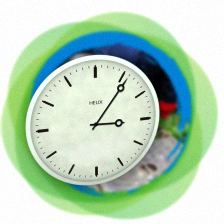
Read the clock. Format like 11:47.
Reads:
3:06
